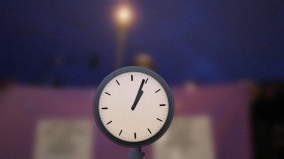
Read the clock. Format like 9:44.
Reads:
1:04
